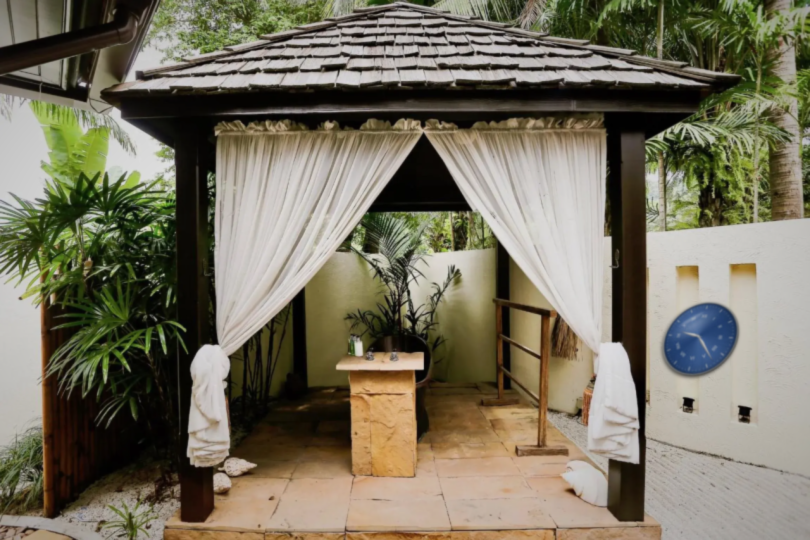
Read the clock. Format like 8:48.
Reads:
9:23
